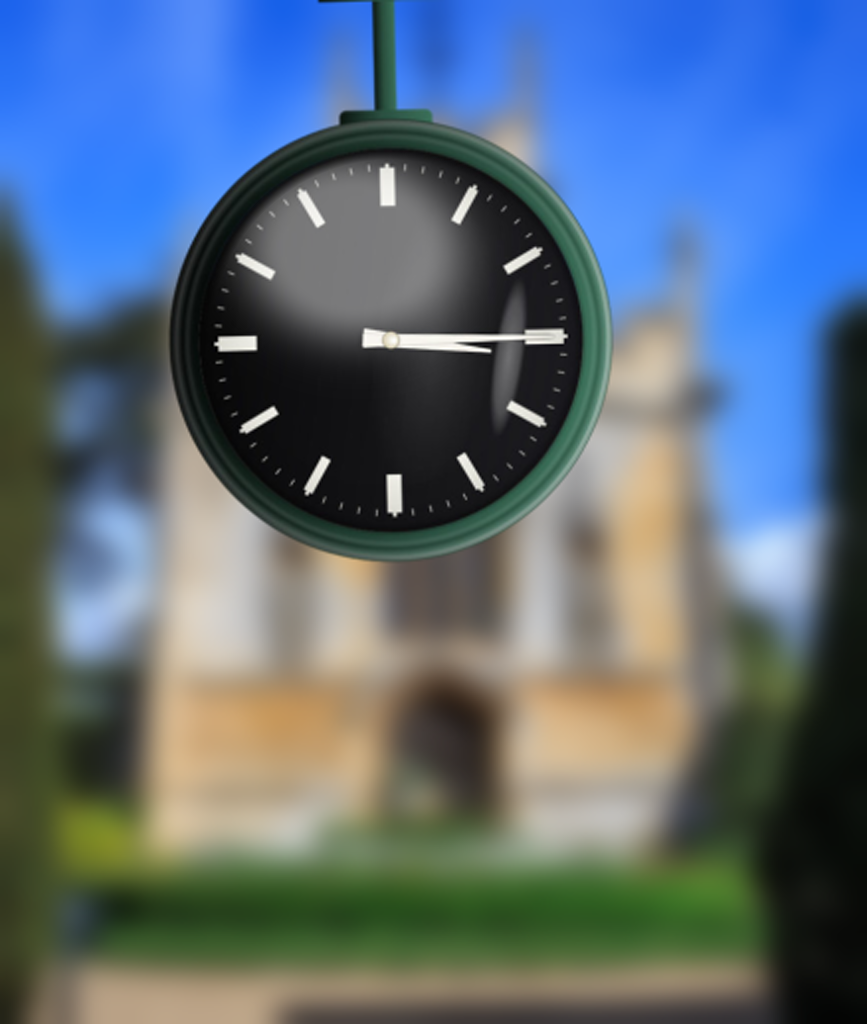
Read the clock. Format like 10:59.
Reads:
3:15
